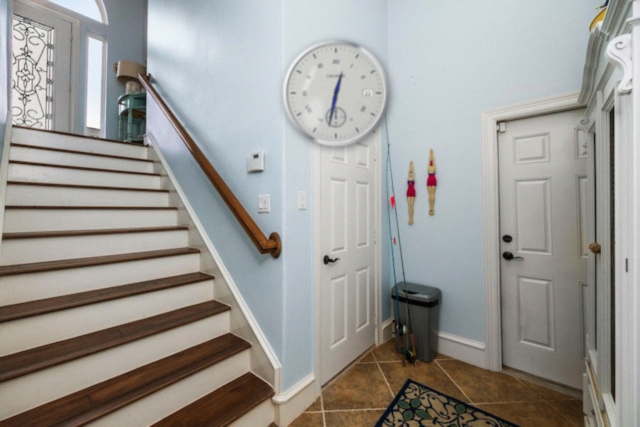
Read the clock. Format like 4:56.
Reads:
12:32
